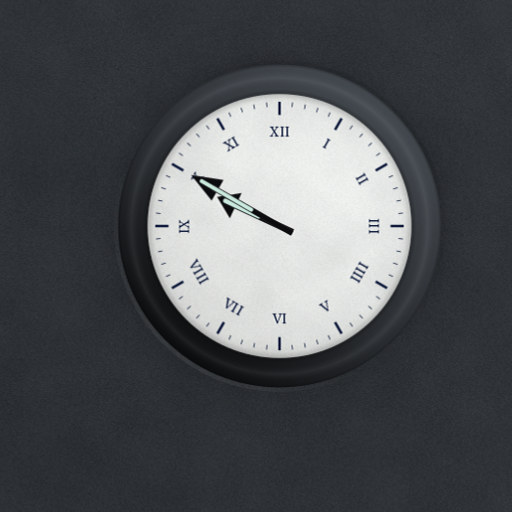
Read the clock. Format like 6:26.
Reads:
9:50
